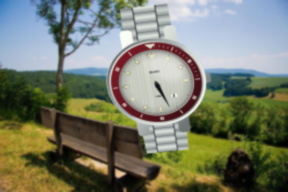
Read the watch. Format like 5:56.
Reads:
5:27
